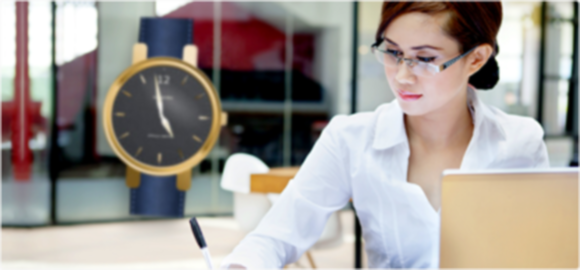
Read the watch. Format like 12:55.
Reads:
4:58
